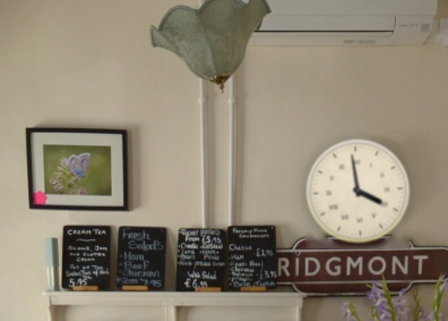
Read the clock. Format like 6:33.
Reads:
3:59
